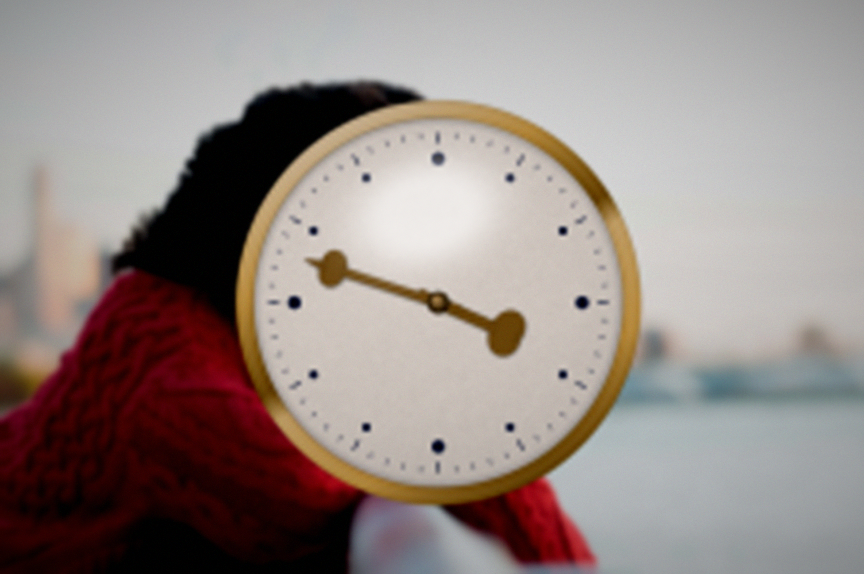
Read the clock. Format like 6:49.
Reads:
3:48
